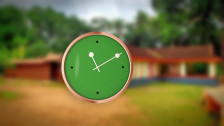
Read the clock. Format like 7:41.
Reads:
11:10
